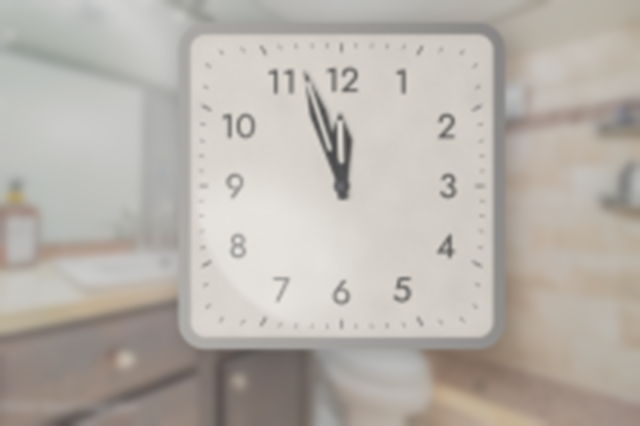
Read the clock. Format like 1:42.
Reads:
11:57
